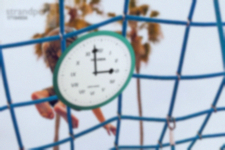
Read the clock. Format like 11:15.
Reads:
2:58
